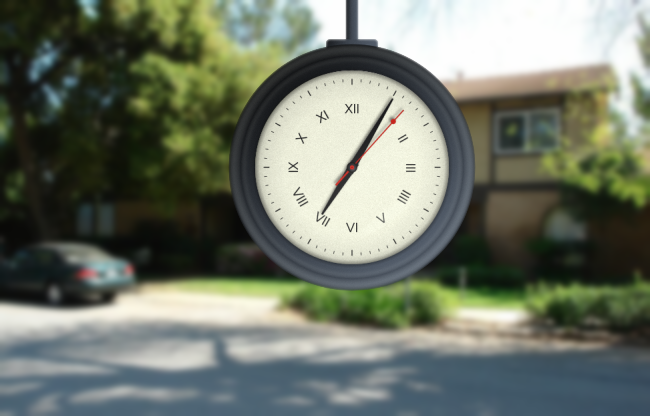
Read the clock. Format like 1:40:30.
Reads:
7:05:07
